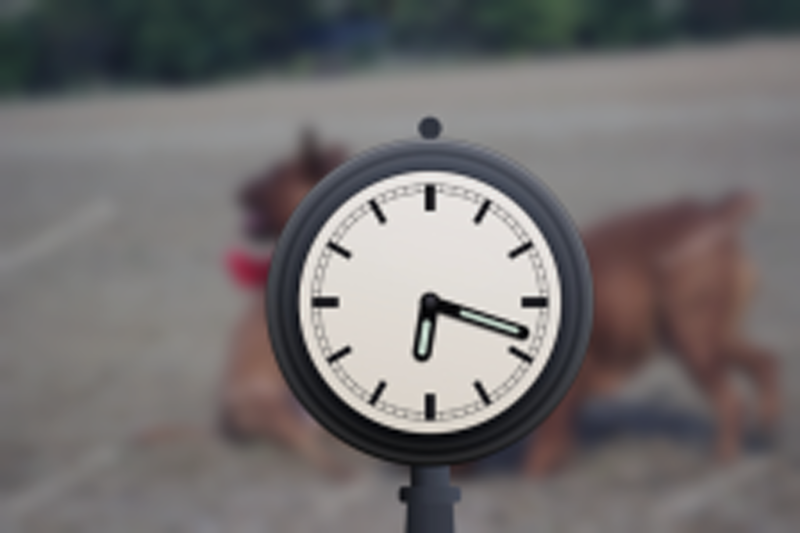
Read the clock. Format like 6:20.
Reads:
6:18
